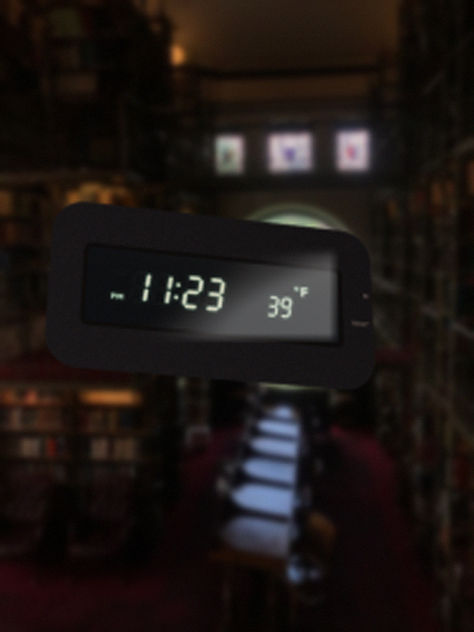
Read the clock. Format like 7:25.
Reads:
11:23
